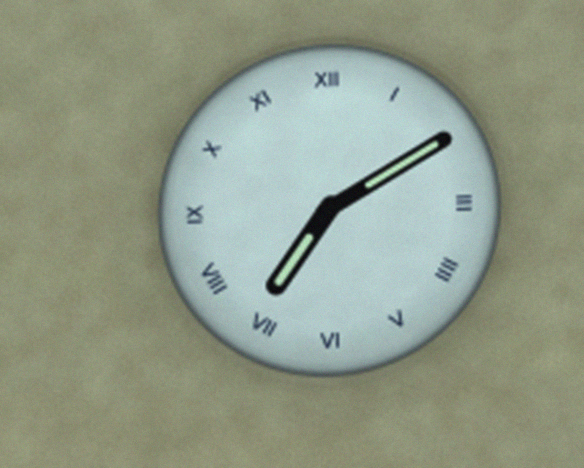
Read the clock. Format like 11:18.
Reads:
7:10
